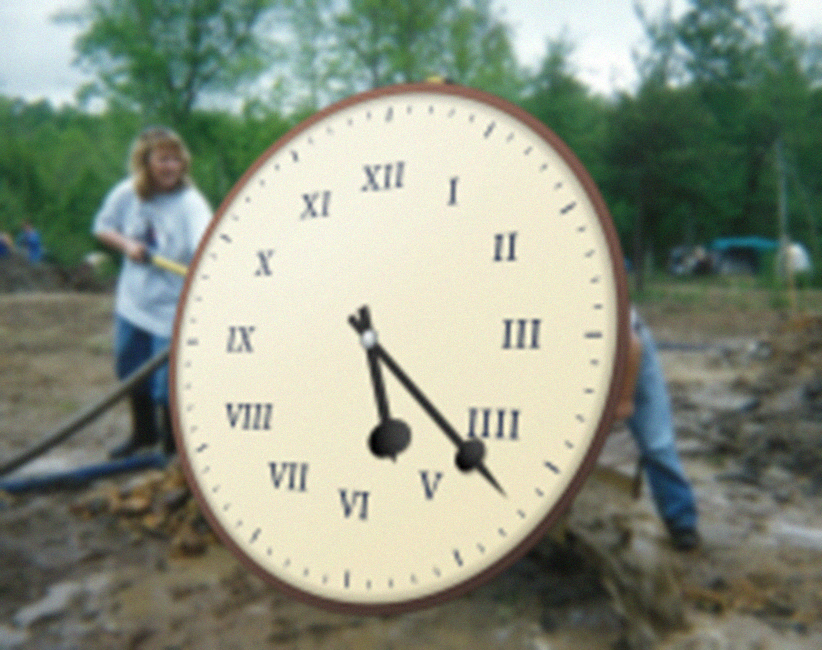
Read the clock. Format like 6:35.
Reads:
5:22
